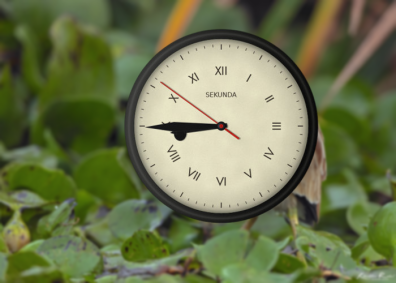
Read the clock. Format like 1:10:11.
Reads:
8:44:51
